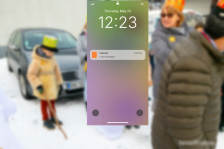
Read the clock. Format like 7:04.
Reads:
12:23
